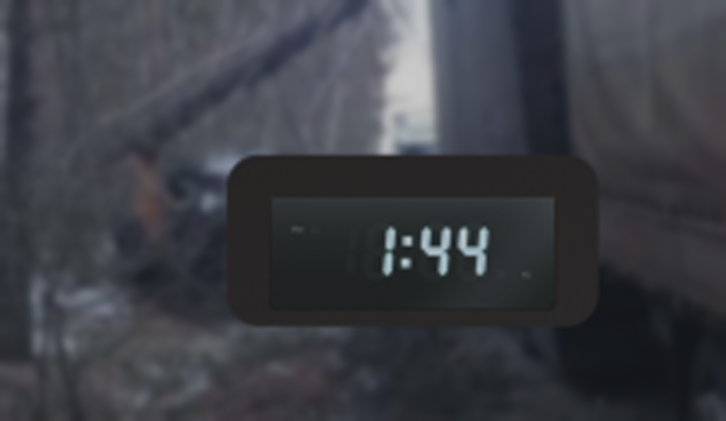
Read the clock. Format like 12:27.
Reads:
1:44
